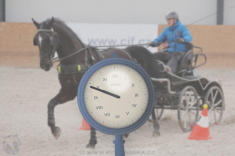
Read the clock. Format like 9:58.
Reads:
9:49
